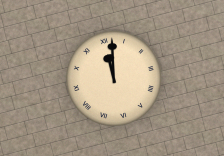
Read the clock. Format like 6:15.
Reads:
12:02
